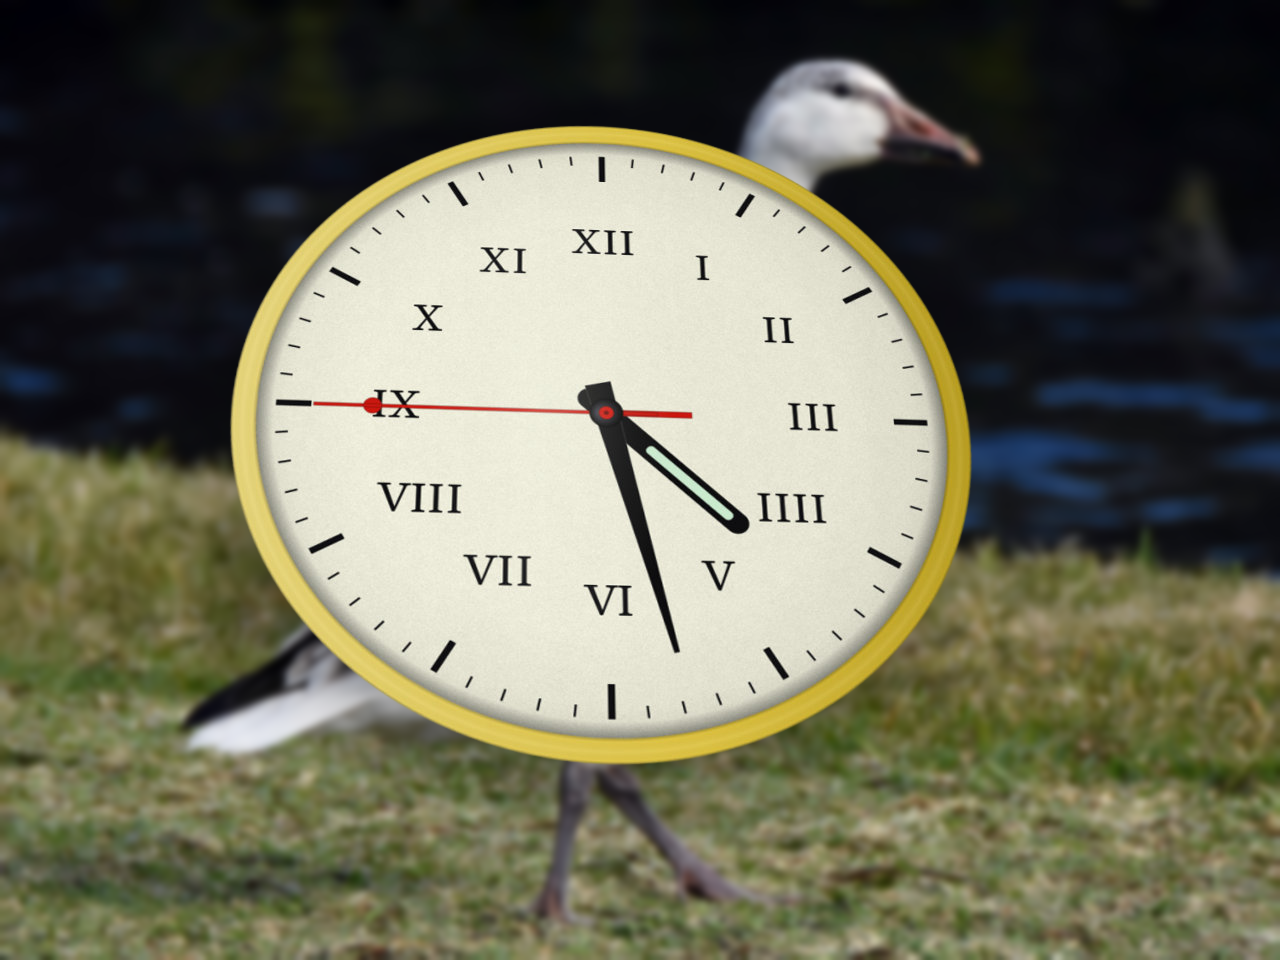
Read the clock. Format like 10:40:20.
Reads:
4:27:45
